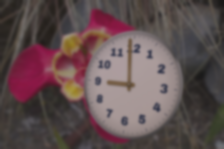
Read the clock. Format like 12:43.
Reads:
8:59
